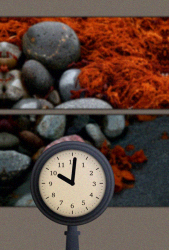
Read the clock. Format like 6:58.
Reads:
10:01
